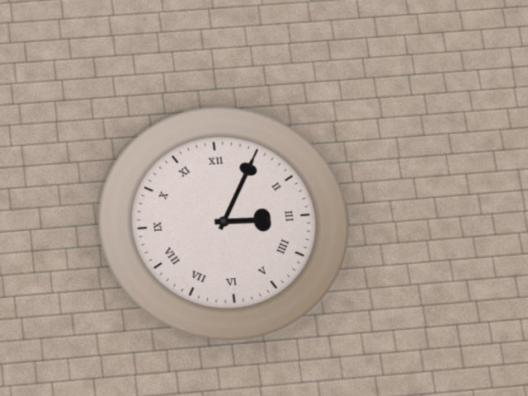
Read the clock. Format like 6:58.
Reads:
3:05
